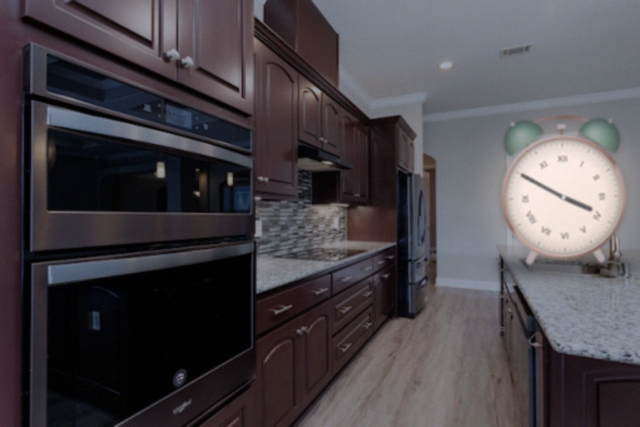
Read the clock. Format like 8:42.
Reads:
3:50
